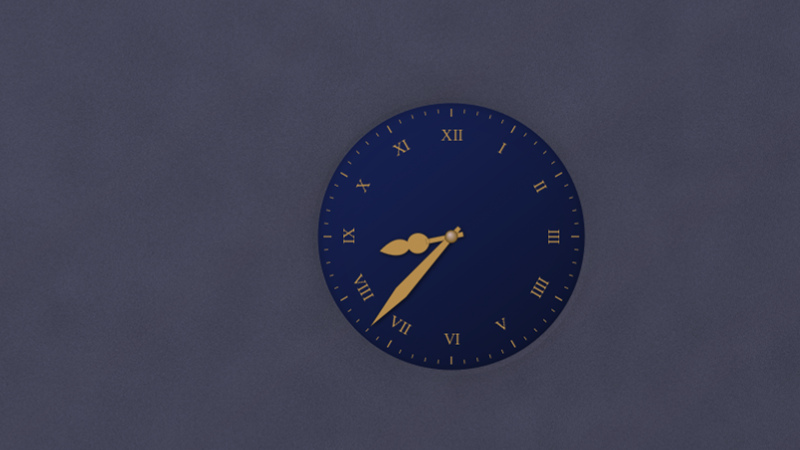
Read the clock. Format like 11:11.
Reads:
8:37
